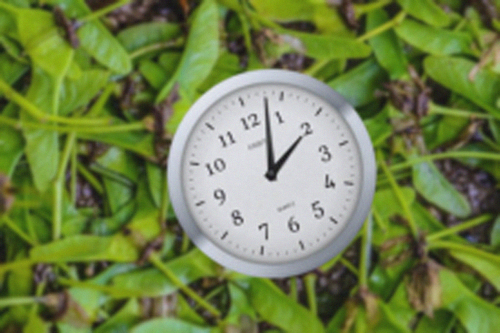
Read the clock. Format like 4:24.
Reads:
2:03
